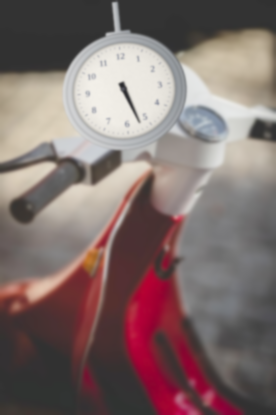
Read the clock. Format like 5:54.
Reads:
5:27
